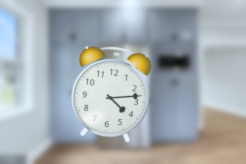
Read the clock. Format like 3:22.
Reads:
4:13
